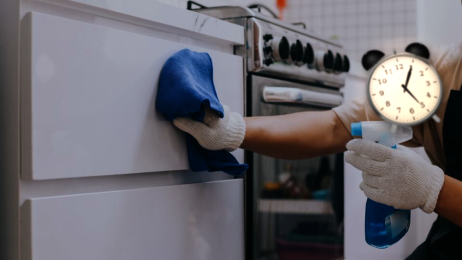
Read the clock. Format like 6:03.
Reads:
5:05
